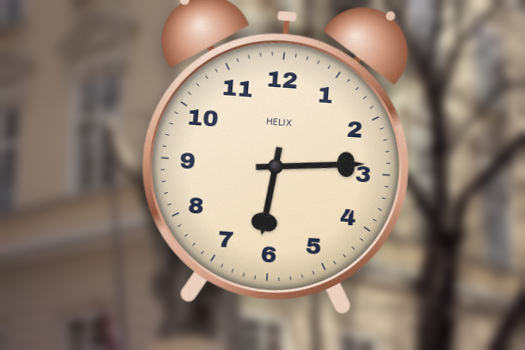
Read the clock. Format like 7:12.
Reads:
6:14
